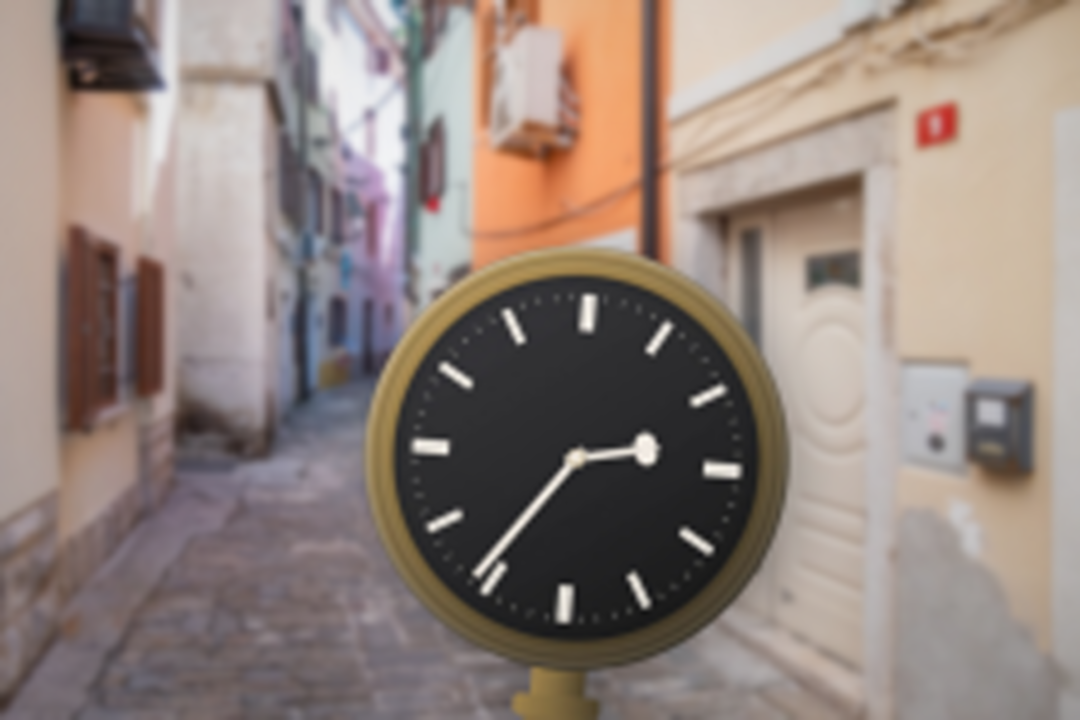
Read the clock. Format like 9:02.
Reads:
2:36
